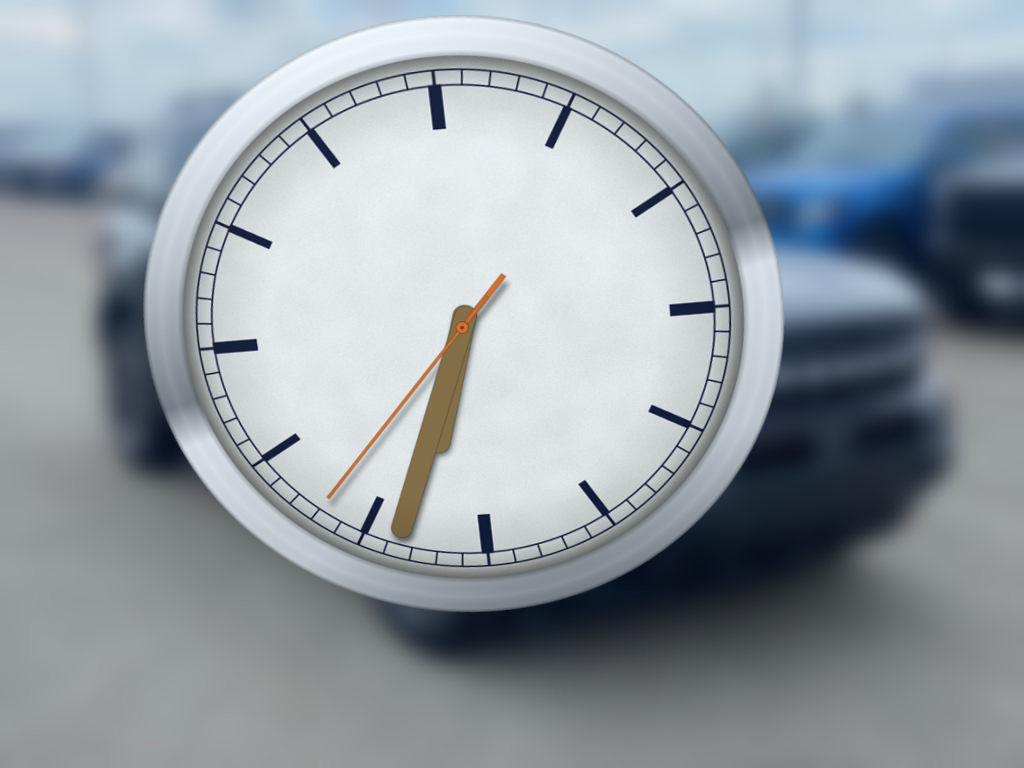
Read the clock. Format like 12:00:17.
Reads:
6:33:37
